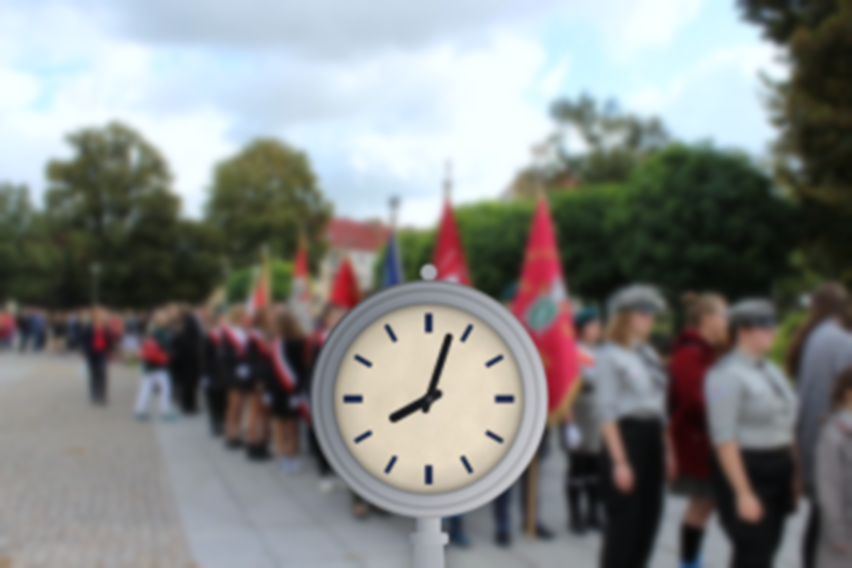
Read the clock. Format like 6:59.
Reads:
8:03
